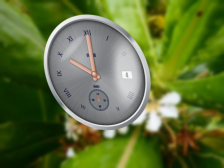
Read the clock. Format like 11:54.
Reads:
10:00
